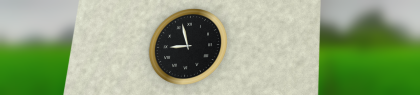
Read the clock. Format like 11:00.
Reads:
8:57
